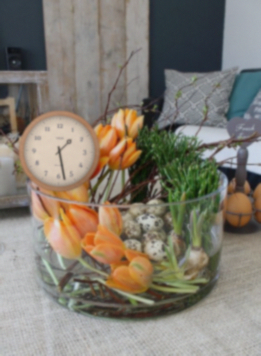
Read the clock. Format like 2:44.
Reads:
1:28
